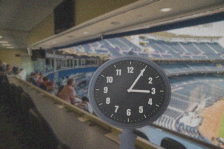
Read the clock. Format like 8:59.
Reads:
3:05
